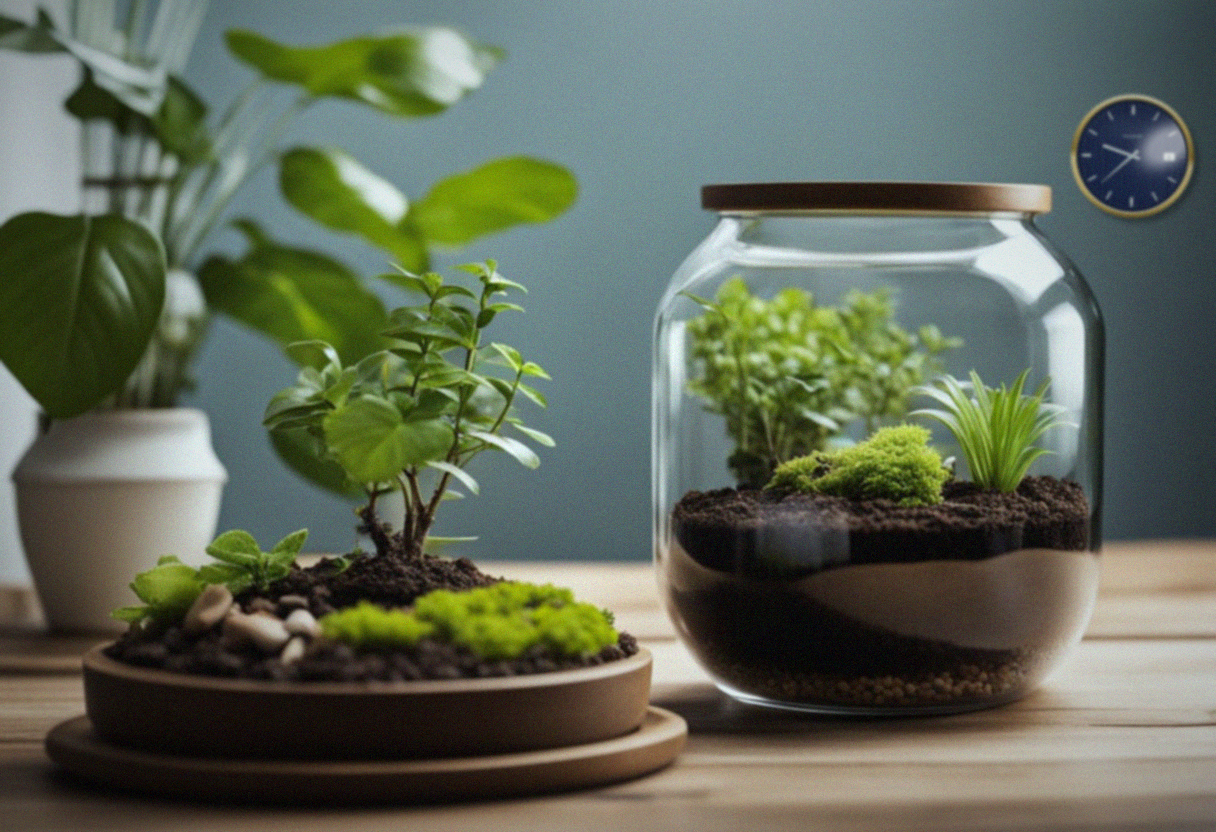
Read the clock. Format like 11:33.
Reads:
9:38
